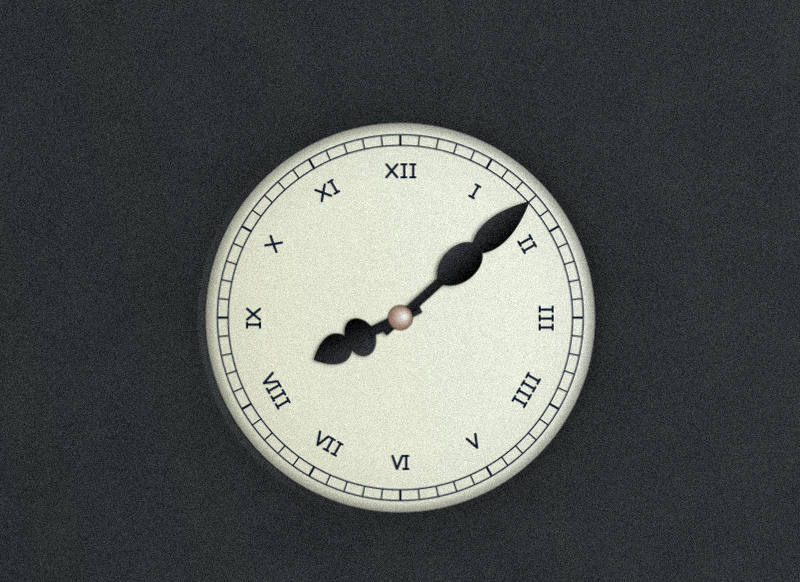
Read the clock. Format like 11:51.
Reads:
8:08
